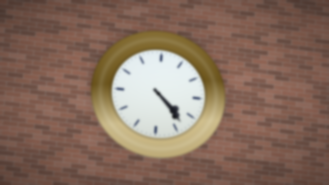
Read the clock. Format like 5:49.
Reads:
4:23
